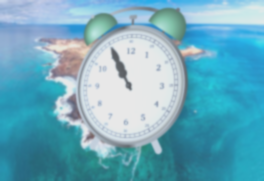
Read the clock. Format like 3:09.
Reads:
10:55
